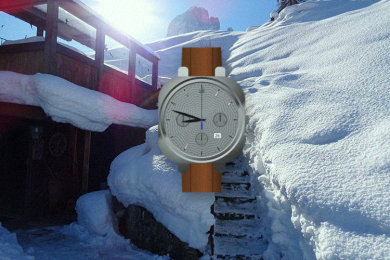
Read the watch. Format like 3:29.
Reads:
8:48
